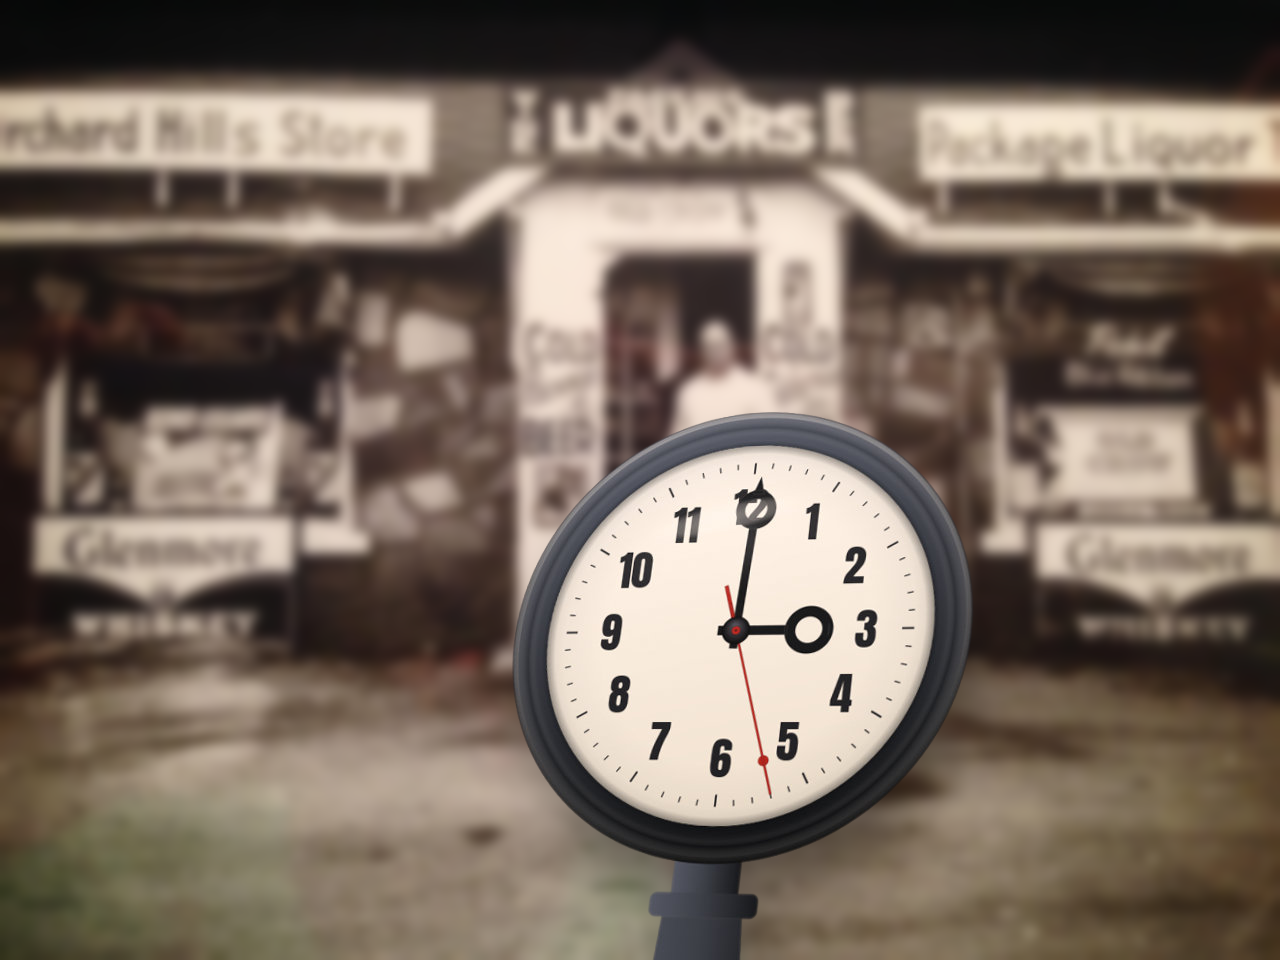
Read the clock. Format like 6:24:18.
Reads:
3:00:27
